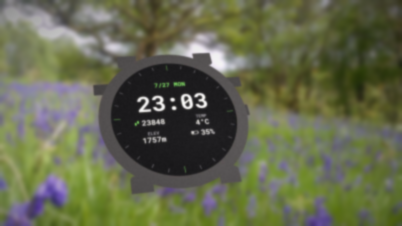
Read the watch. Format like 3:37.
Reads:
23:03
